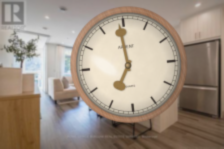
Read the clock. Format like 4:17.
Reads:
6:59
